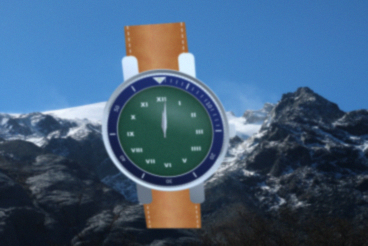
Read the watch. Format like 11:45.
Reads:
12:01
